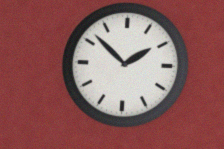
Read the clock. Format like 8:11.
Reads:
1:52
